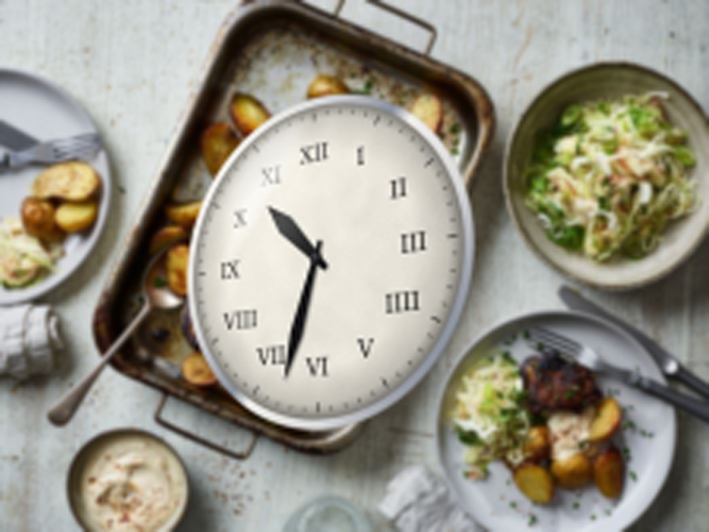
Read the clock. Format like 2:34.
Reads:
10:33
